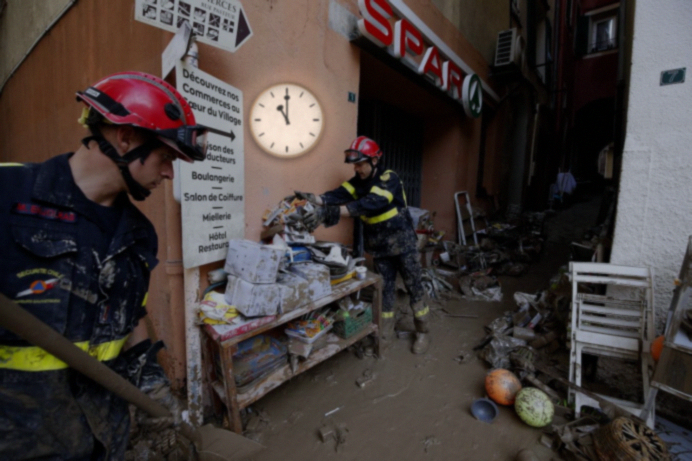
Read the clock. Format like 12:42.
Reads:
11:00
